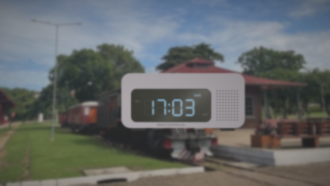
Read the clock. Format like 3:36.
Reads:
17:03
